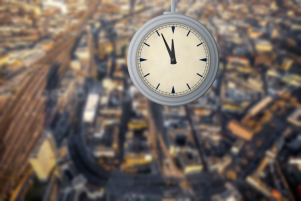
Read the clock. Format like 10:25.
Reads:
11:56
